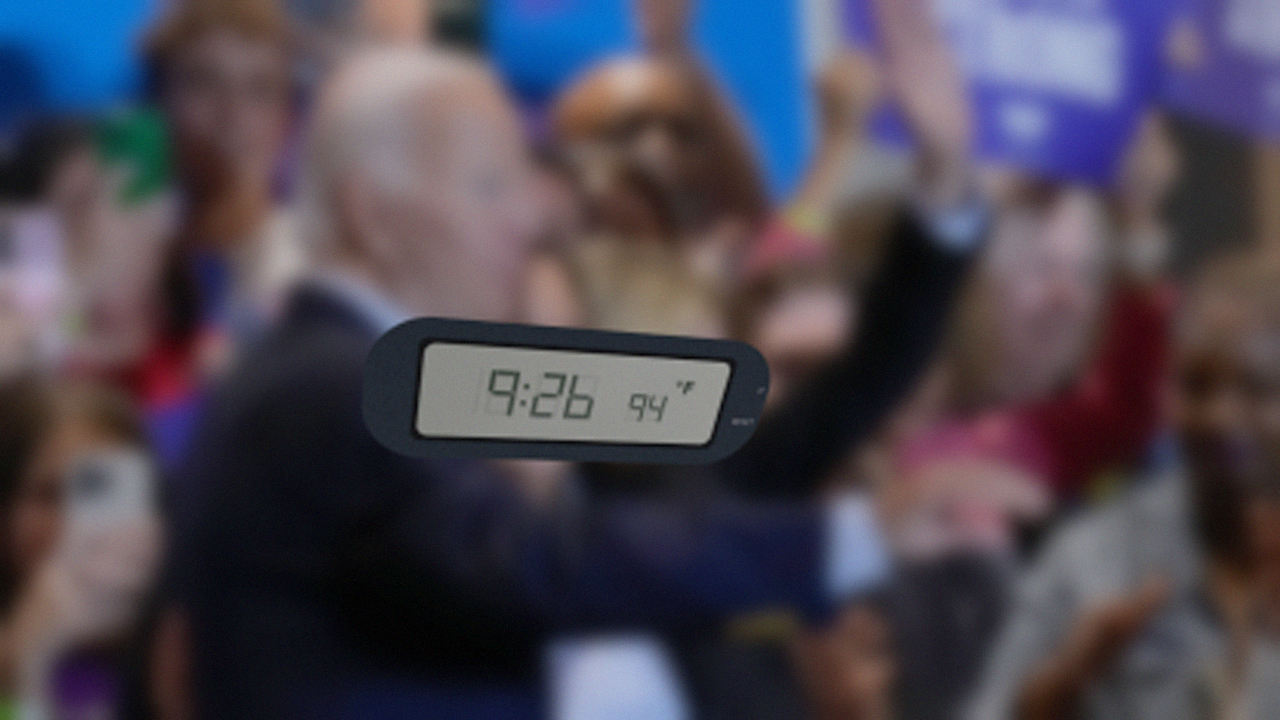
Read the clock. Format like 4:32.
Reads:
9:26
